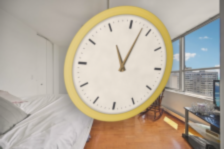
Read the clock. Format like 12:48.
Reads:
11:03
